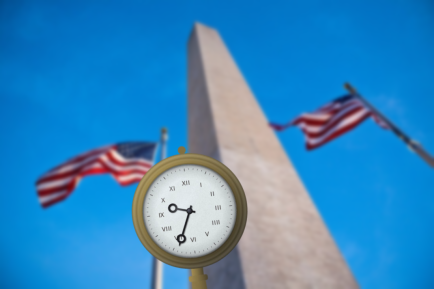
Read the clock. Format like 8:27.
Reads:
9:34
